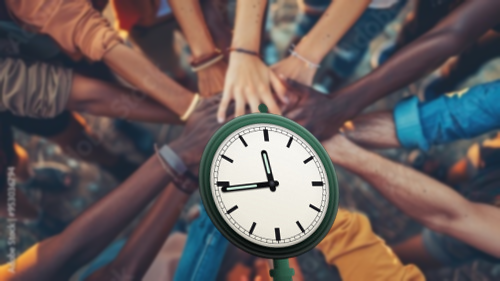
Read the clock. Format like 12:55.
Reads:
11:44
